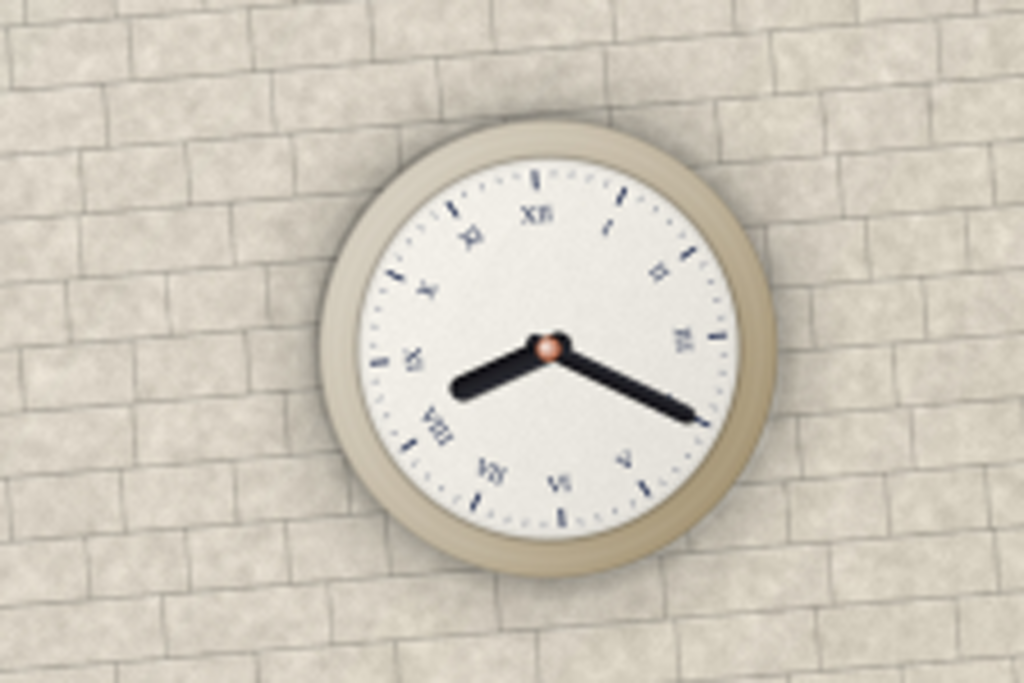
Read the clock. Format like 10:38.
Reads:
8:20
